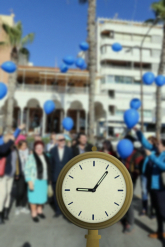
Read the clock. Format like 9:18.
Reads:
9:06
